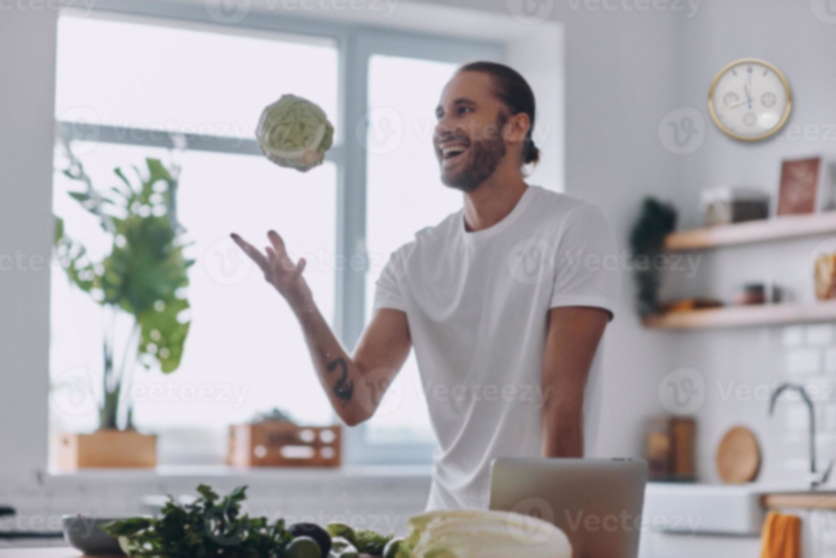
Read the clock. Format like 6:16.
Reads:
11:42
